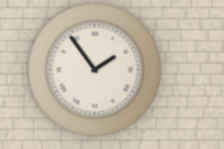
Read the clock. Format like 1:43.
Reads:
1:54
